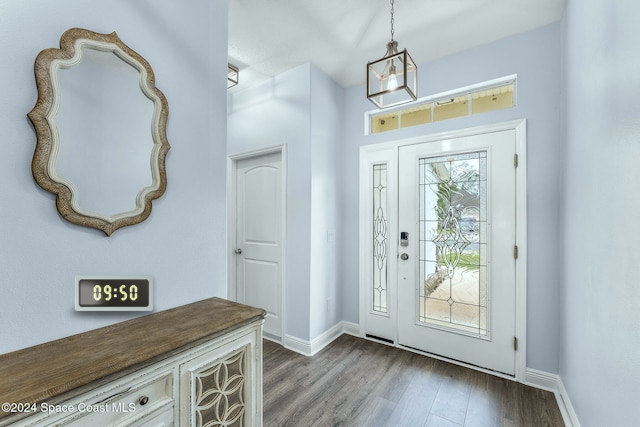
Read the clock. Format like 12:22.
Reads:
9:50
